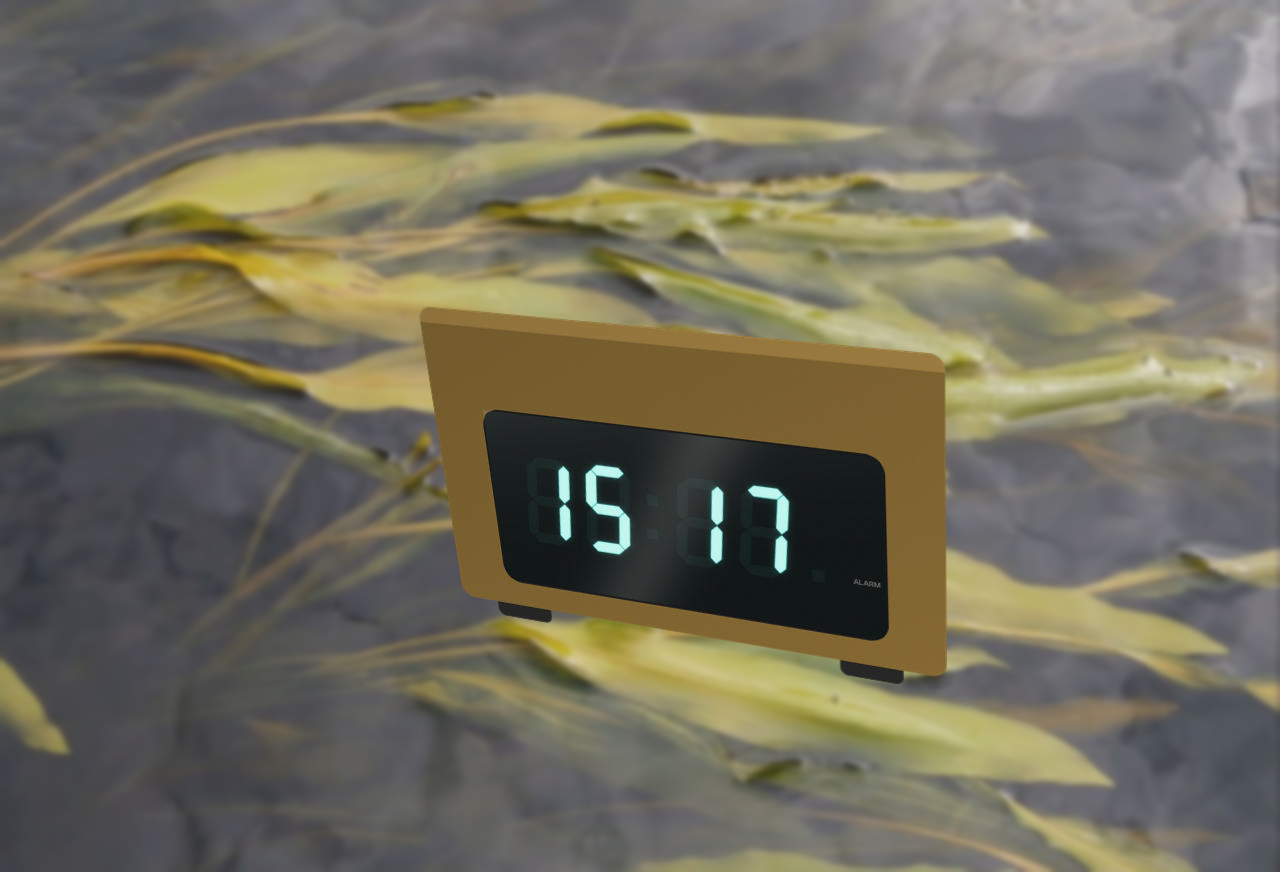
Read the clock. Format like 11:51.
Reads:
15:17
